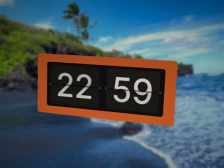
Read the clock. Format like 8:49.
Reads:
22:59
